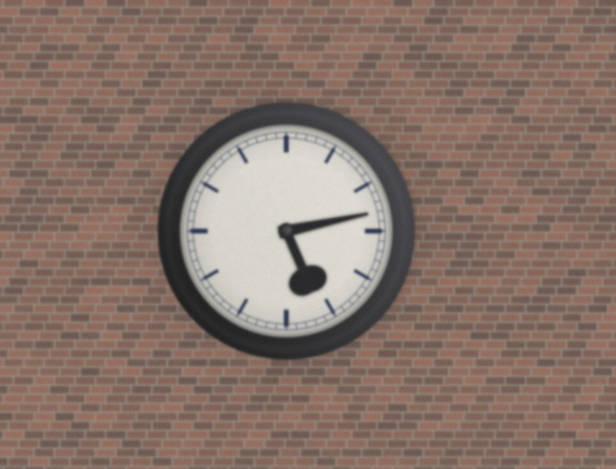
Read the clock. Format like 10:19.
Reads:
5:13
